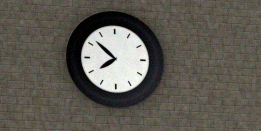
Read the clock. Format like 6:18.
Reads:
7:52
